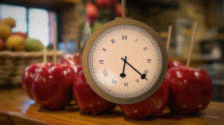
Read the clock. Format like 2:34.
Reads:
6:22
